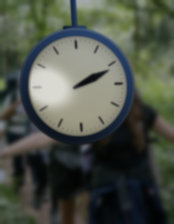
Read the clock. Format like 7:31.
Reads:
2:11
